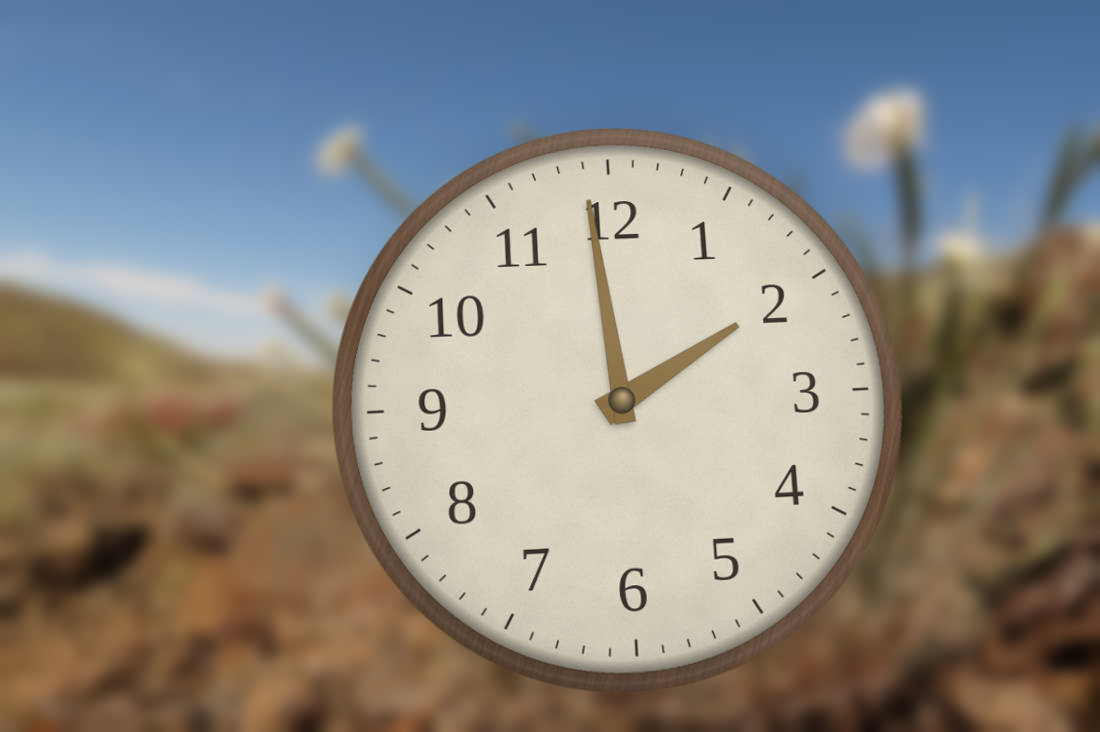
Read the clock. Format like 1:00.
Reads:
1:59
